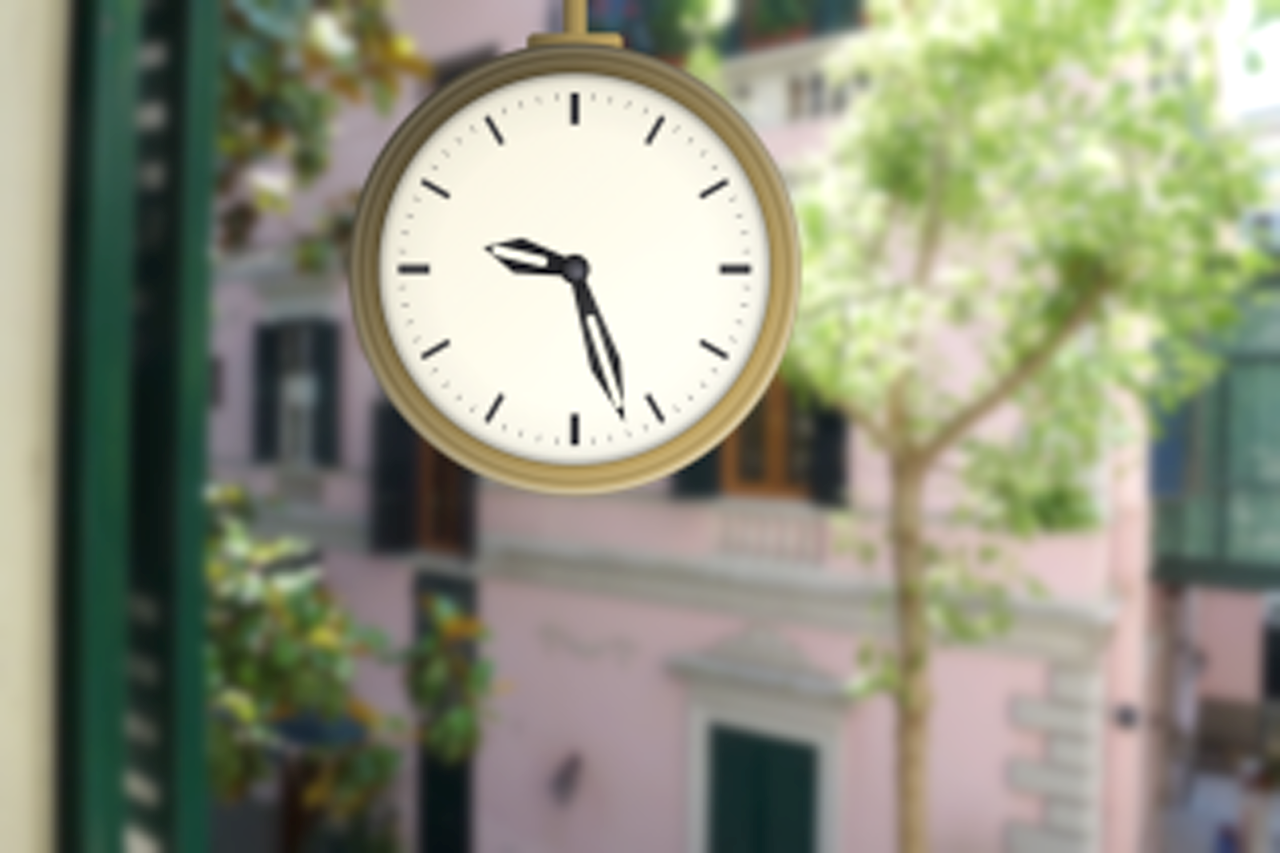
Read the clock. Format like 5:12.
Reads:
9:27
